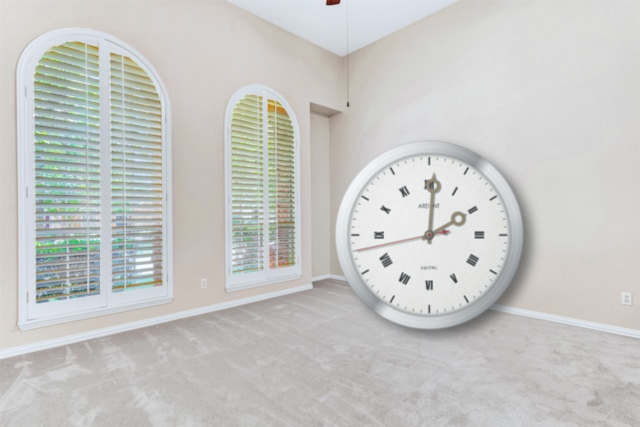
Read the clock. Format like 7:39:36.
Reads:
2:00:43
